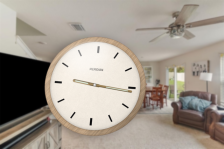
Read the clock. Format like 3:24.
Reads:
9:16
